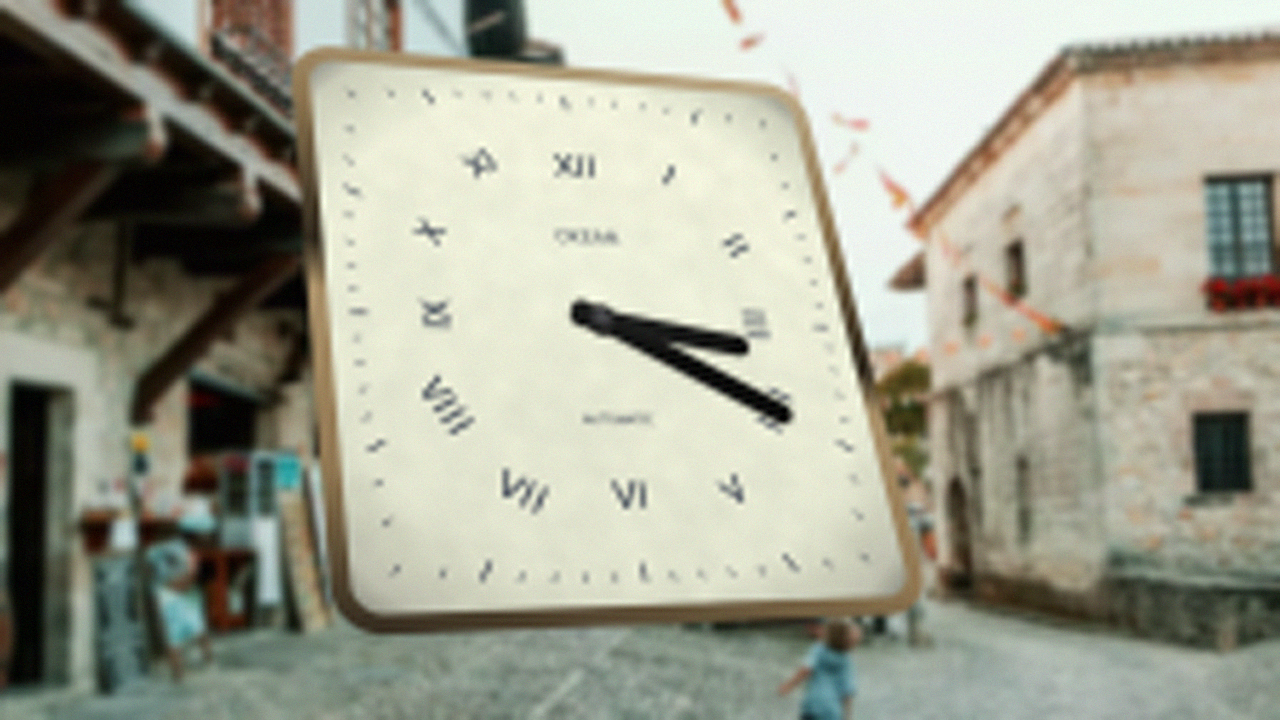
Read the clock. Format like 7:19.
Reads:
3:20
